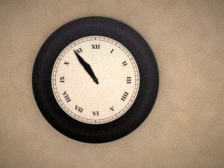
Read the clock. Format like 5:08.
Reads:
10:54
